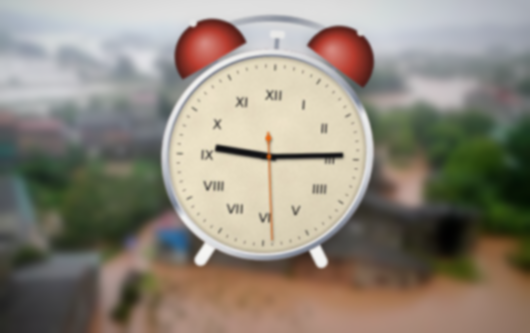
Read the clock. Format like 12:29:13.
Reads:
9:14:29
